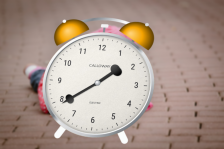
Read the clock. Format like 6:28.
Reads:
1:39
